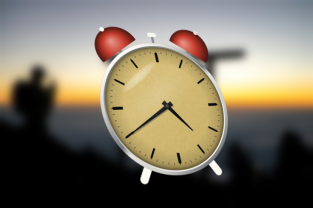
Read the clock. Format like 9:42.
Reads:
4:40
